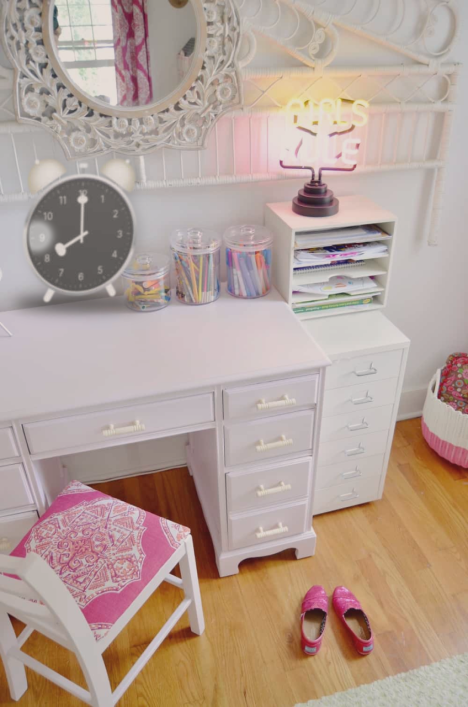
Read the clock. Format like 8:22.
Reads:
8:00
